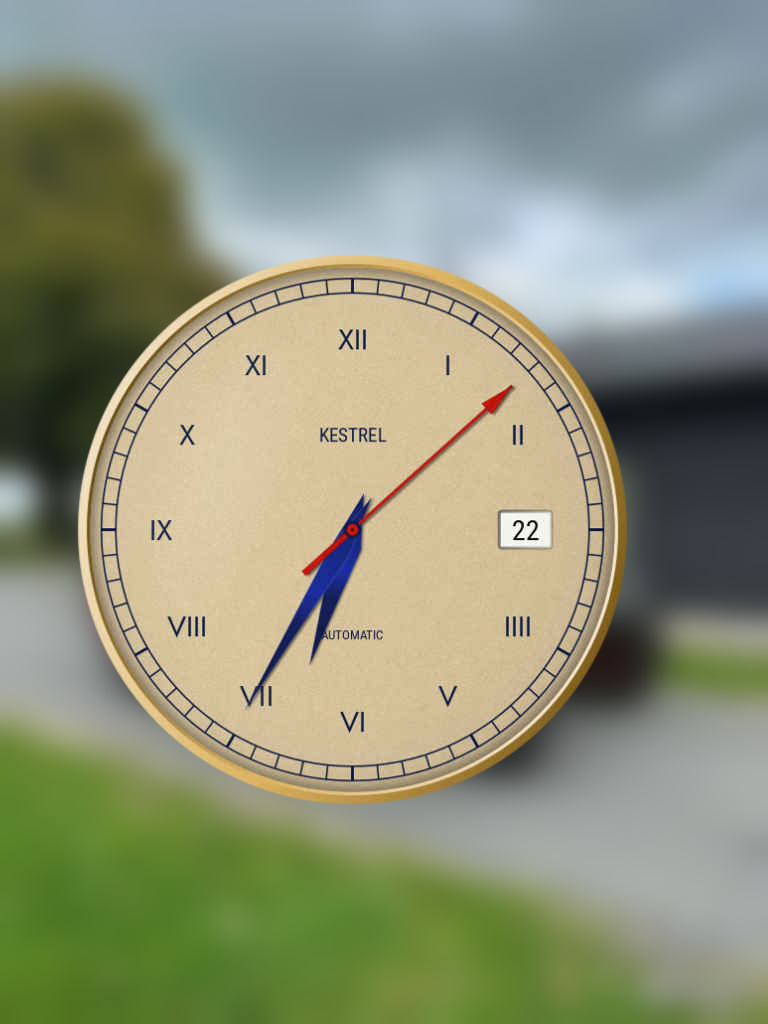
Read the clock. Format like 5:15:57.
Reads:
6:35:08
